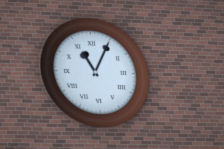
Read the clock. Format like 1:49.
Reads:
11:05
